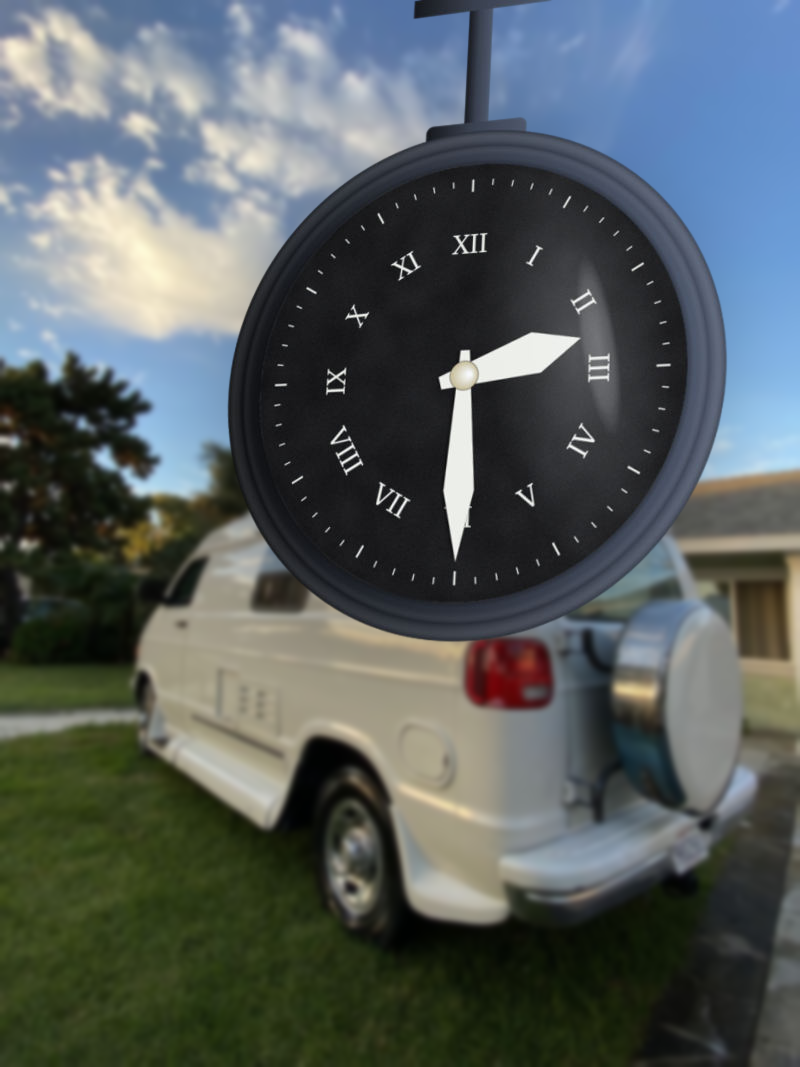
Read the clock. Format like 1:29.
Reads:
2:30
